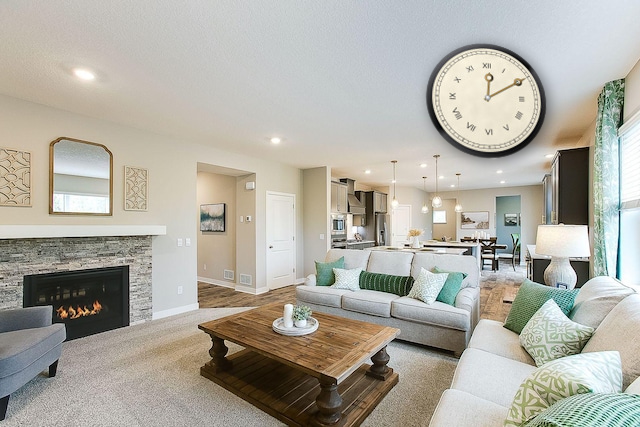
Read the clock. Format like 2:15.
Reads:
12:10
